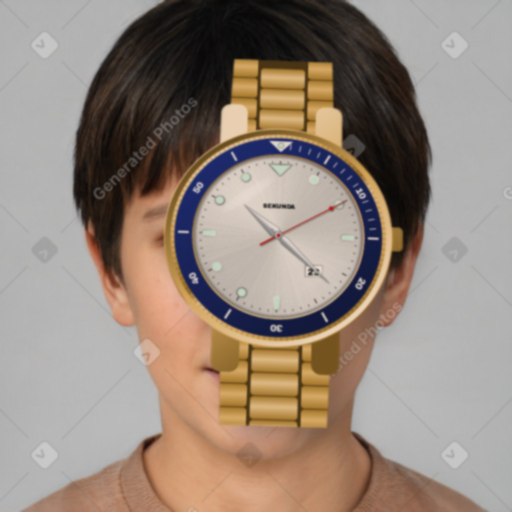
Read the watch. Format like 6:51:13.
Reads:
10:22:10
